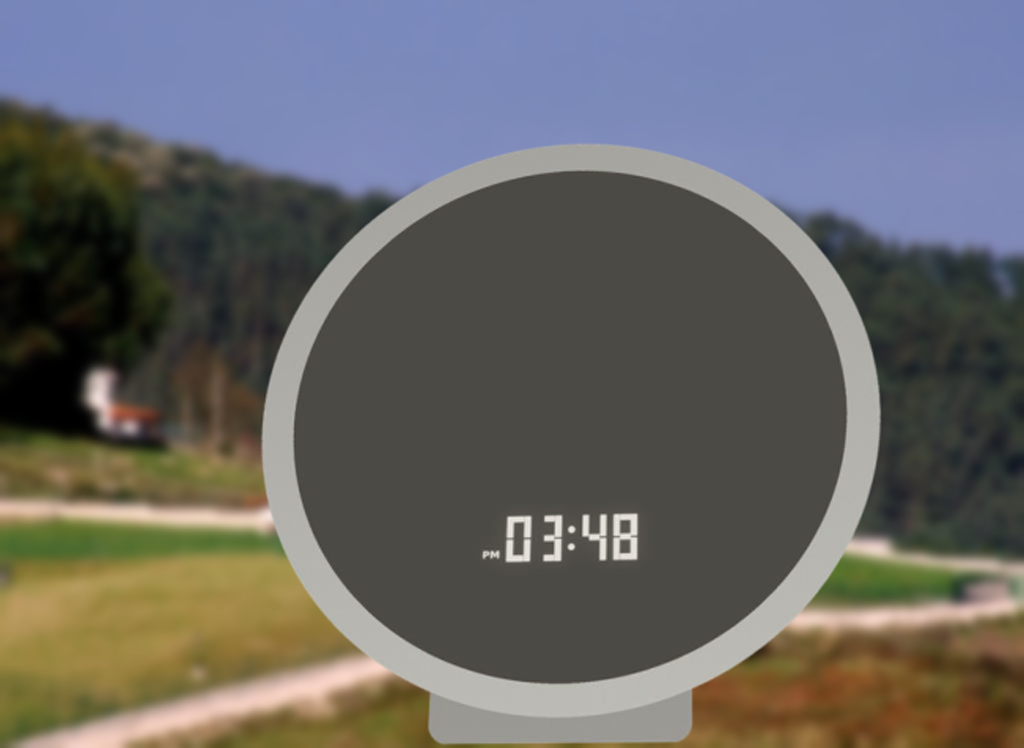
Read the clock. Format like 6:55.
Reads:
3:48
